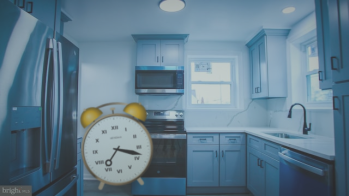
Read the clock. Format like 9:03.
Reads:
7:18
